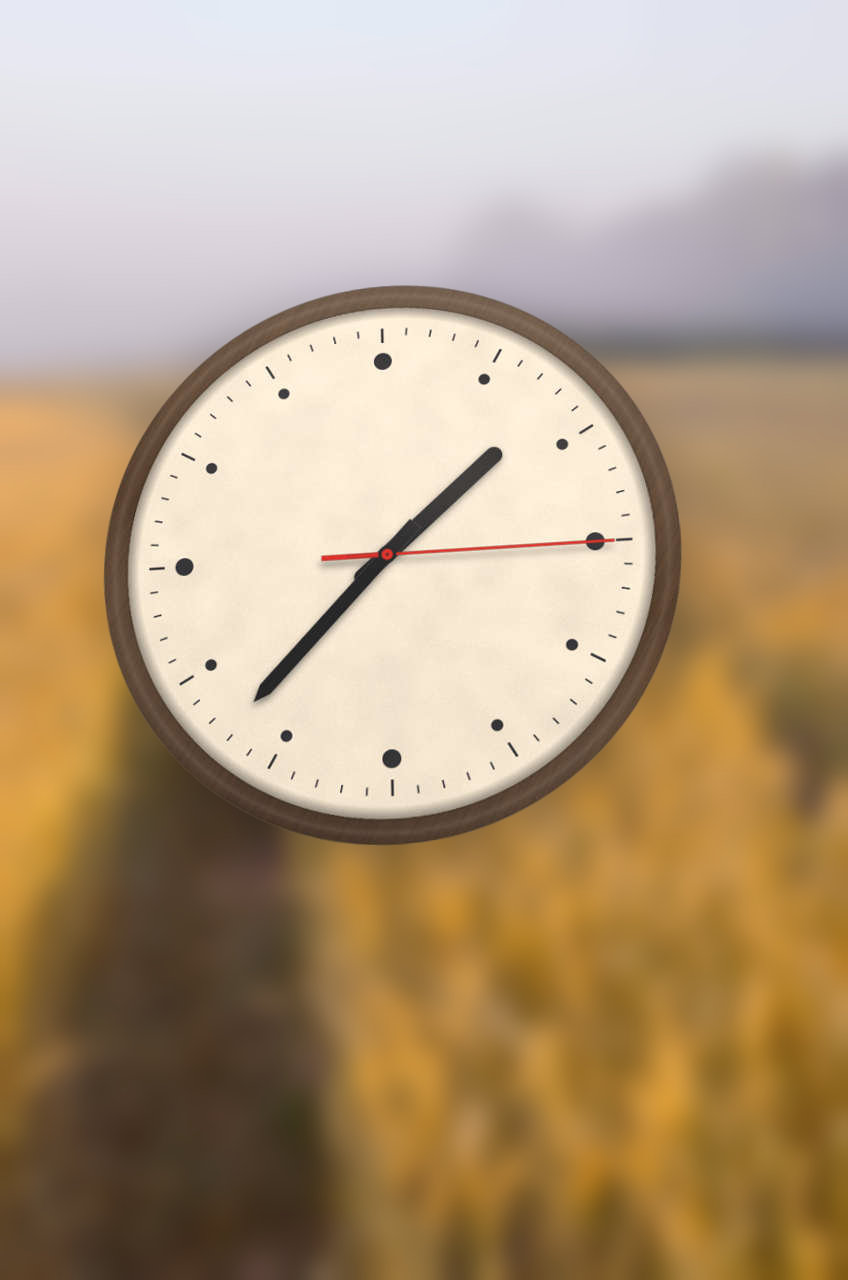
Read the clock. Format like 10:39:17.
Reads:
1:37:15
